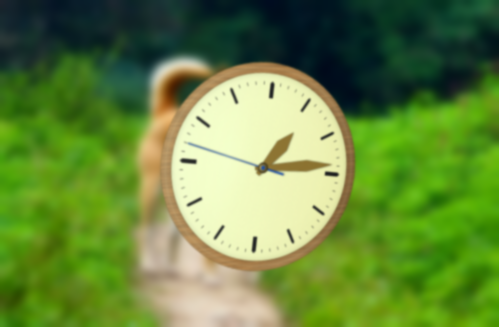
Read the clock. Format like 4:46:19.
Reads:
1:13:47
